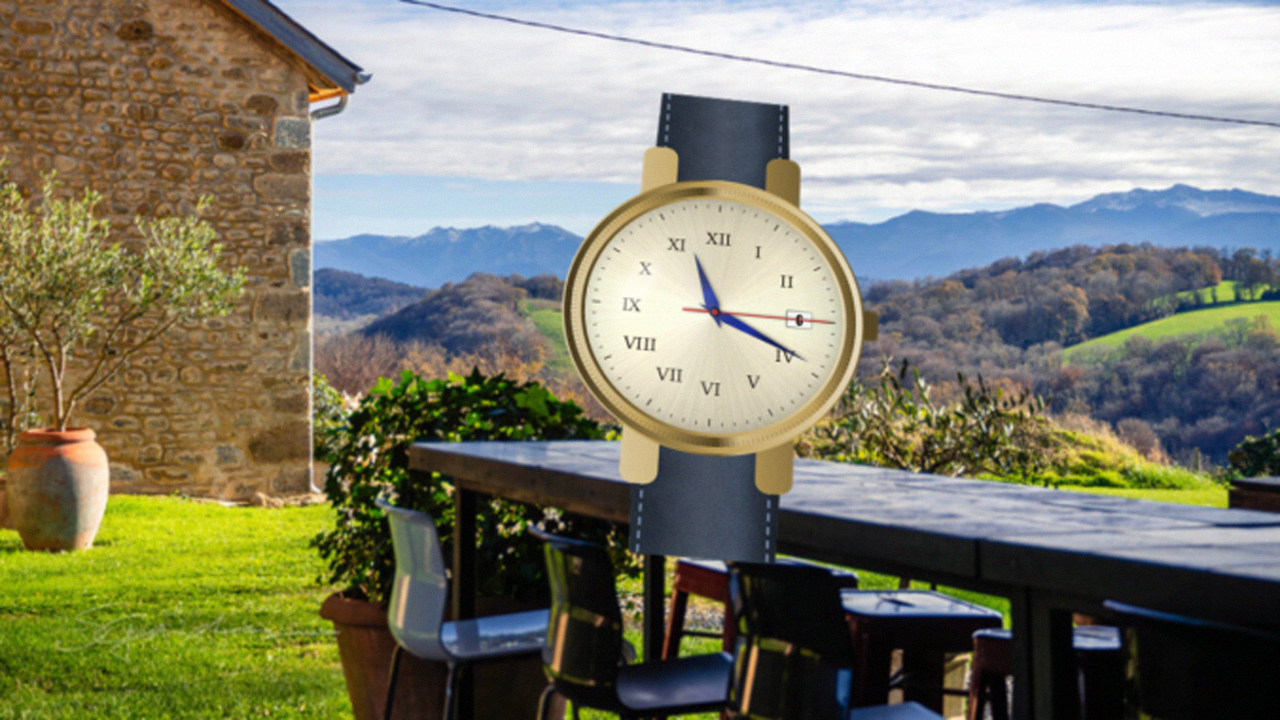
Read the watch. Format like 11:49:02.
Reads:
11:19:15
